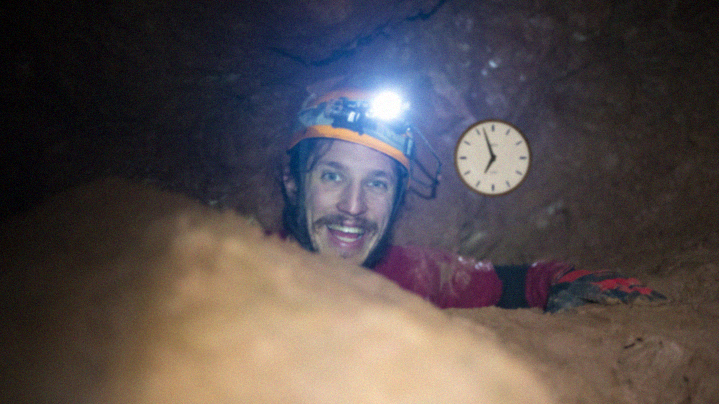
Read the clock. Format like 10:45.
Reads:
6:57
